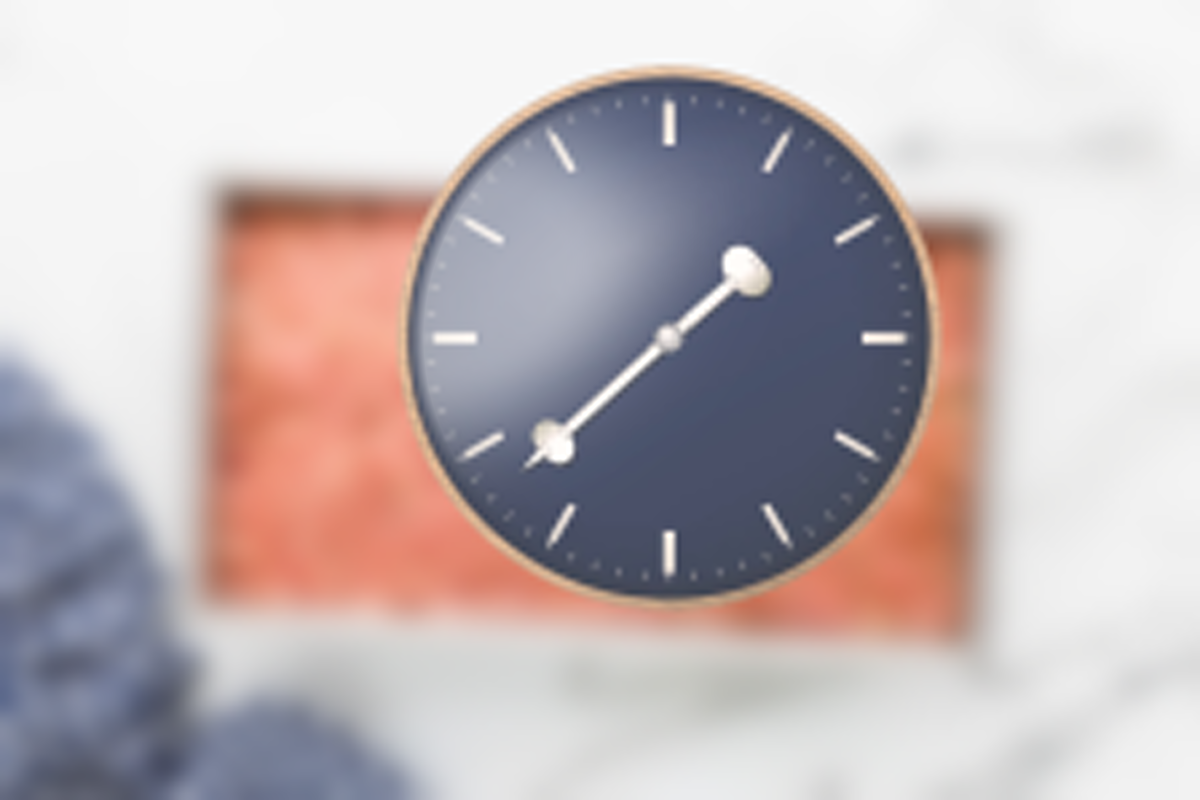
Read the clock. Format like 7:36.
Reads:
1:38
